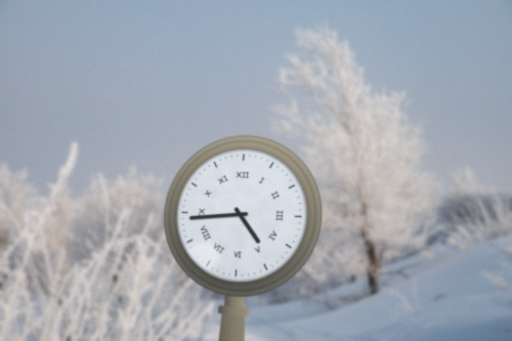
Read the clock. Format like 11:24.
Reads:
4:44
